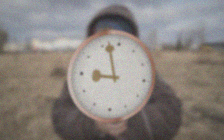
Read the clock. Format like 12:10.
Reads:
8:57
